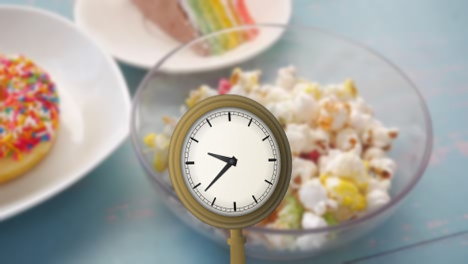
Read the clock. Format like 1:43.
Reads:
9:38
